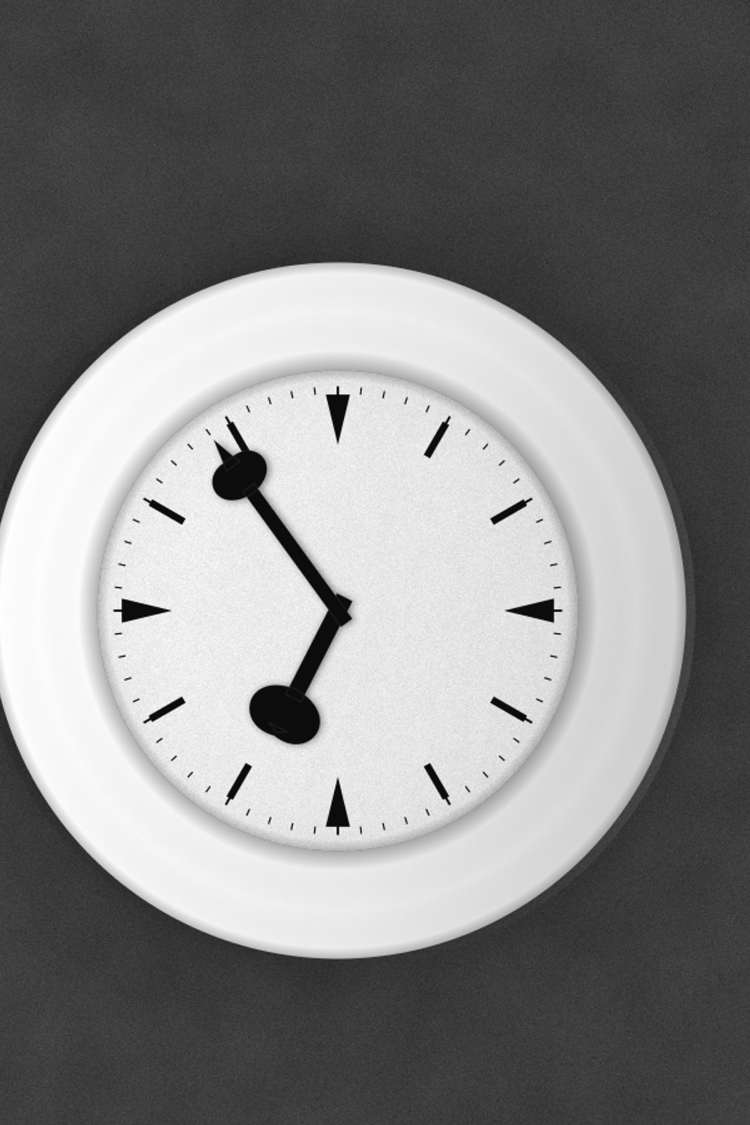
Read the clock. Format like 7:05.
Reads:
6:54
